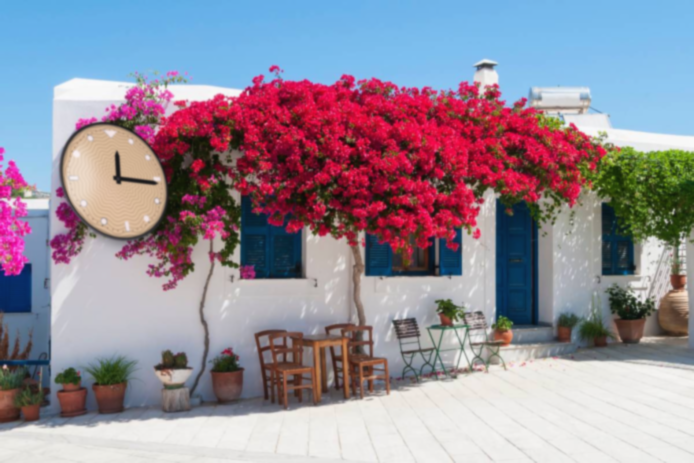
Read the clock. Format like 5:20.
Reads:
12:16
